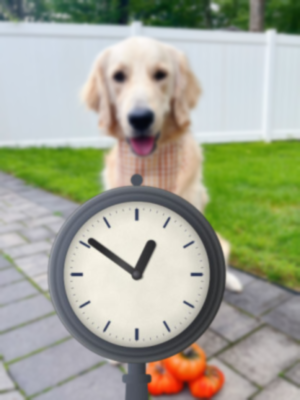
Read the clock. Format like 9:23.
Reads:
12:51
